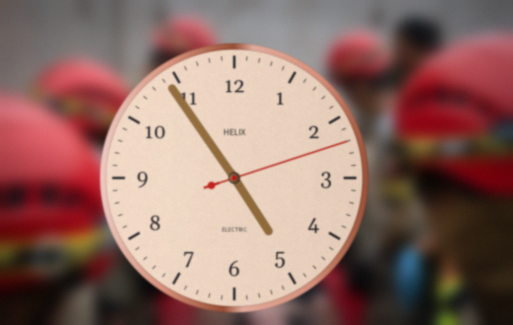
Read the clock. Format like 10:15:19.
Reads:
4:54:12
